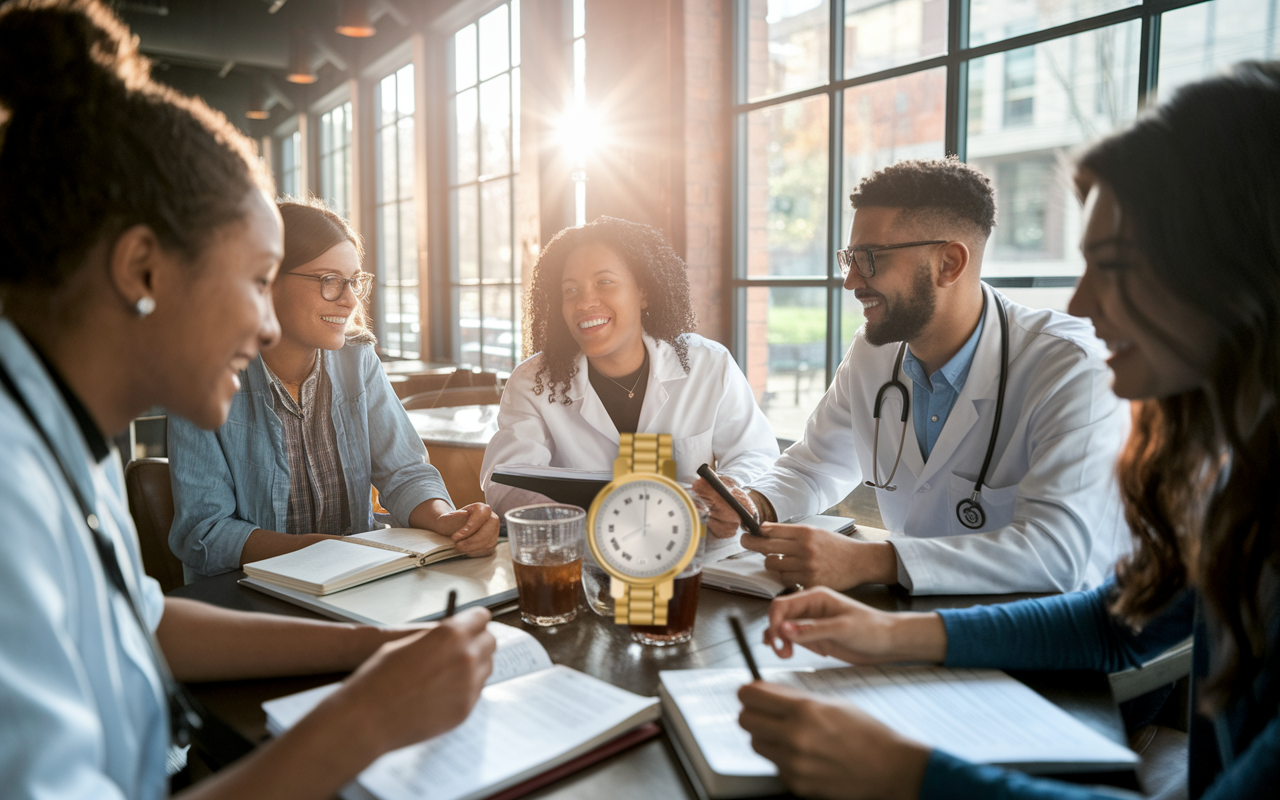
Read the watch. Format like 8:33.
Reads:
8:00
